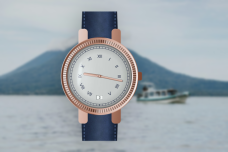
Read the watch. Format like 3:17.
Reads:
9:17
